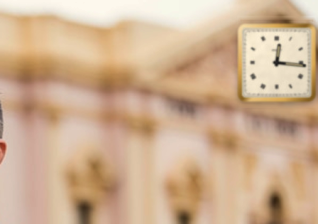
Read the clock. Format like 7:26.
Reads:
12:16
